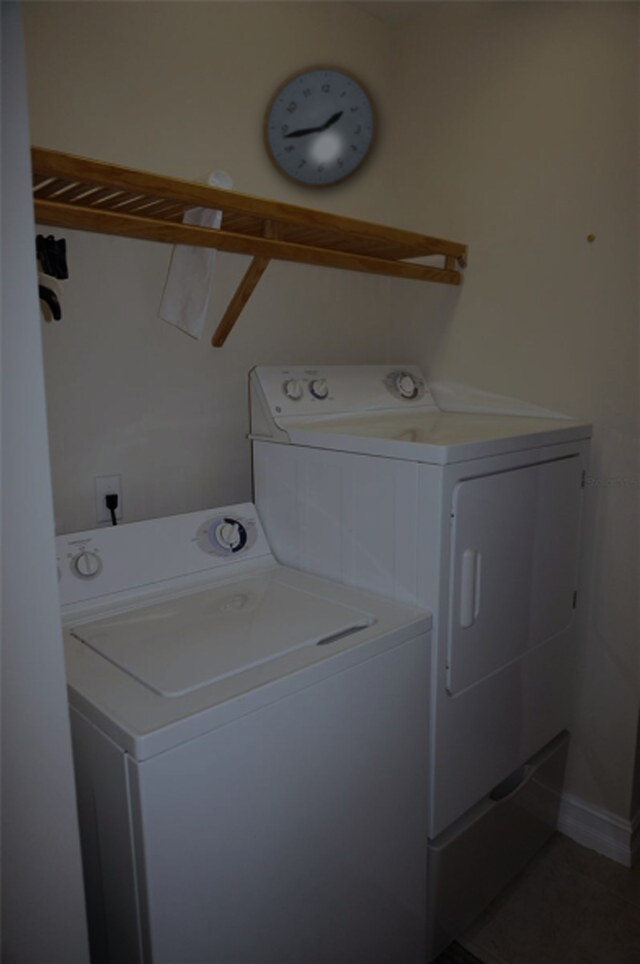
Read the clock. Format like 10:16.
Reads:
1:43
